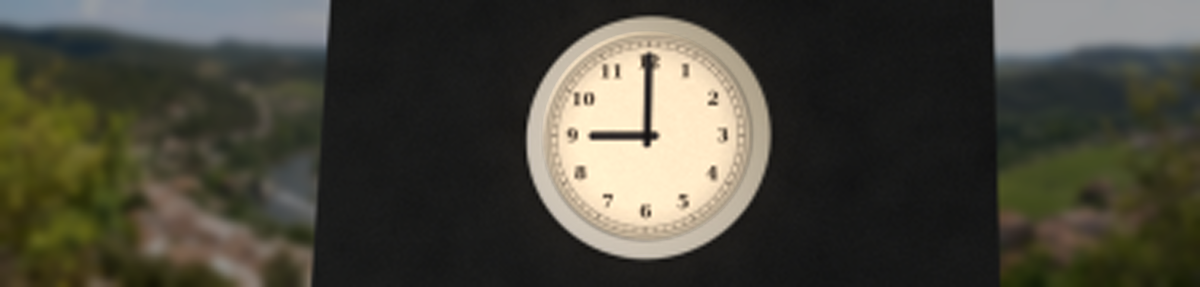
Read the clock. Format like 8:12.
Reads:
9:00
